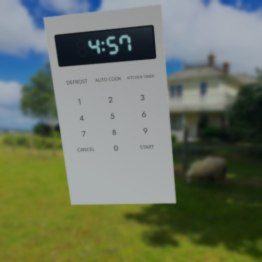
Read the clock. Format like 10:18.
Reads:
4:57
